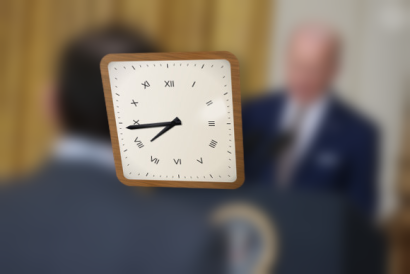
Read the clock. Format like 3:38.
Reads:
7:44
